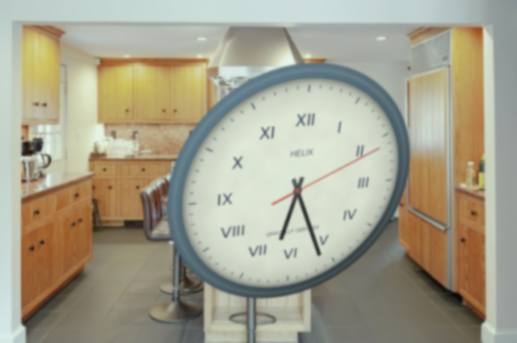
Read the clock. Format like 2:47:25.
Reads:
6:26:11
